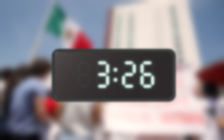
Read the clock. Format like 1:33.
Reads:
3:26
